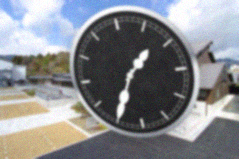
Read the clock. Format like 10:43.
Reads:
1:35
